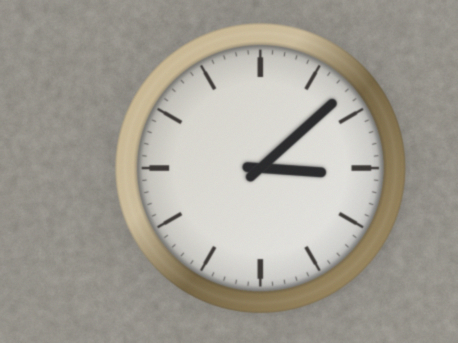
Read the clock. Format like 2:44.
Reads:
3:08
